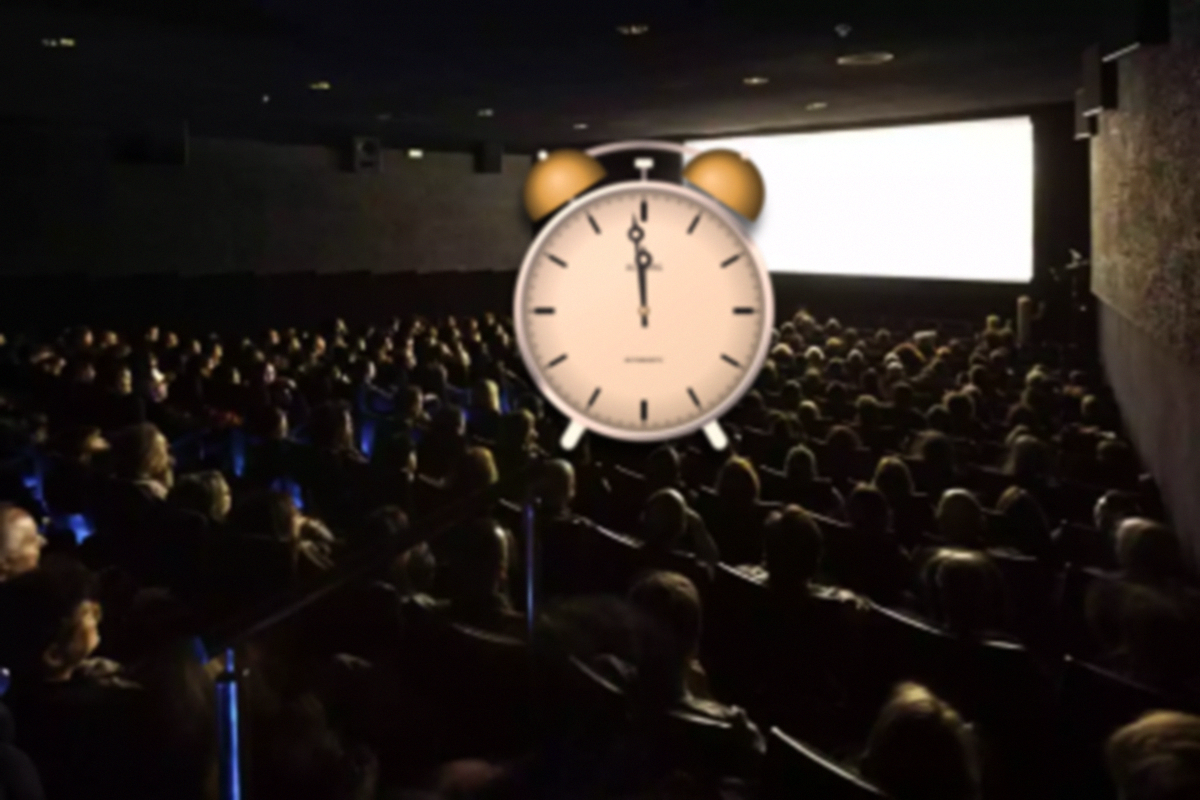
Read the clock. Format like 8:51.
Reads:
11:59
